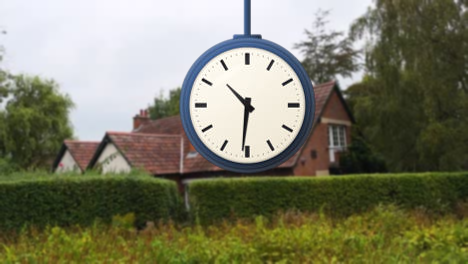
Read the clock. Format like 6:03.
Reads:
10:31
